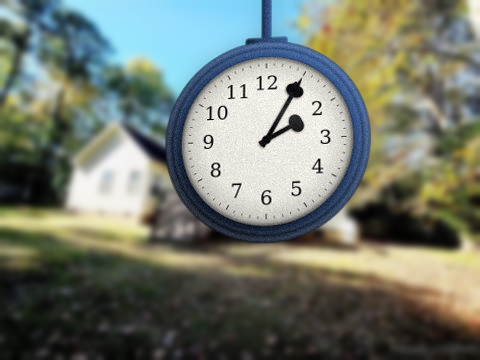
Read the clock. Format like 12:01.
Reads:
2:05
